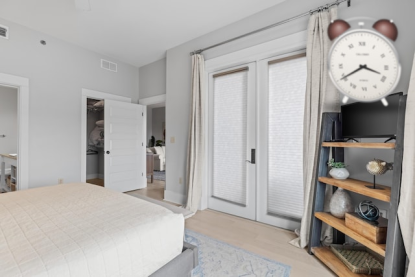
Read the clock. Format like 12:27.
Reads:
3:40
